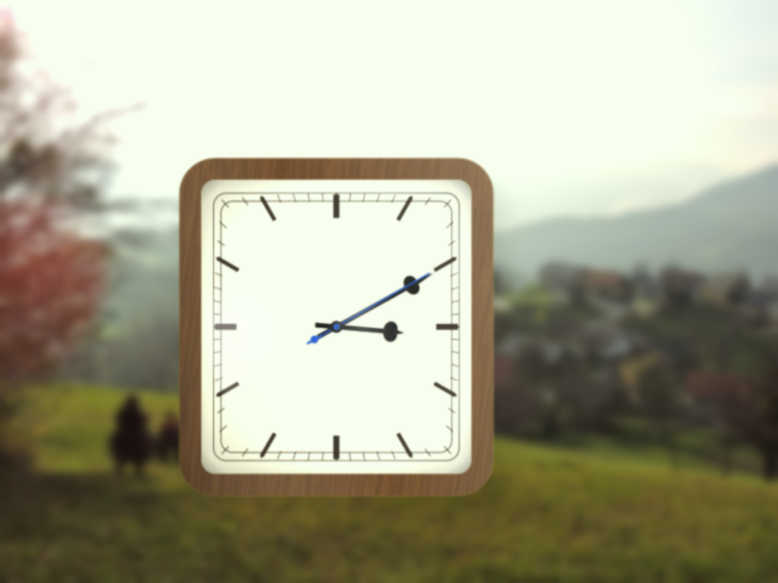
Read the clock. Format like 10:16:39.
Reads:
3:10:10
